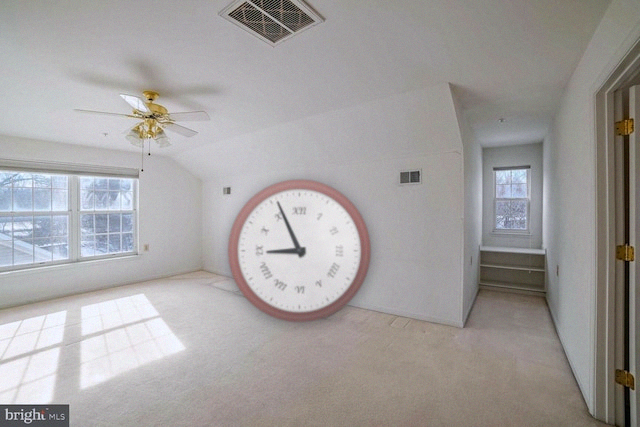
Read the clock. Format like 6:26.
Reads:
8:56
